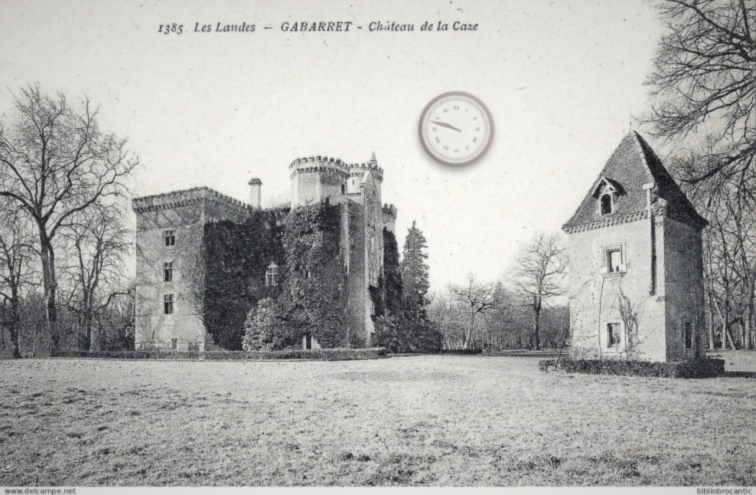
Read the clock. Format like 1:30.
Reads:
9:48
